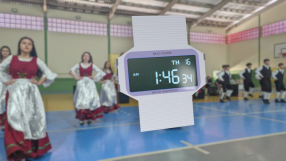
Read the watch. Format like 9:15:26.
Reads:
1:46:34
